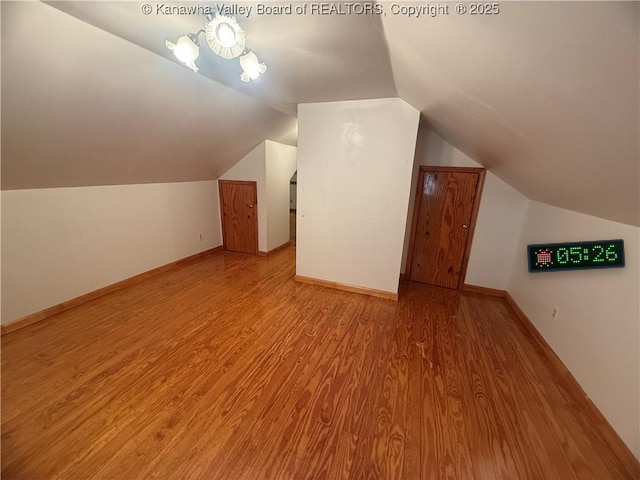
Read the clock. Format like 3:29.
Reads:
5:26
